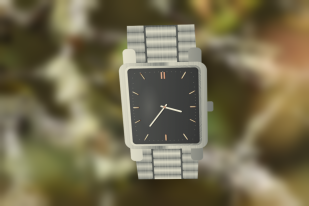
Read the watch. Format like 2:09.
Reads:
3:36
